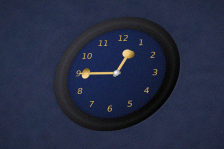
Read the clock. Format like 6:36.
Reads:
12:45
